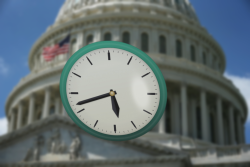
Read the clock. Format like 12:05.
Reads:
5:42
